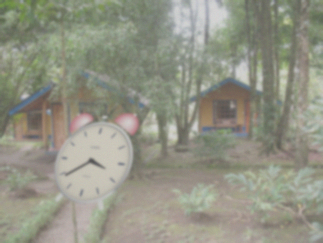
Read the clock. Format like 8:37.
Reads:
3:39
